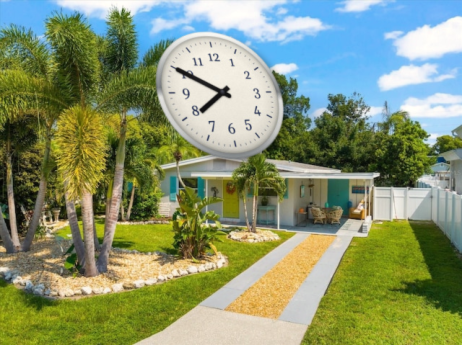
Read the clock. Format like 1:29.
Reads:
7:50
